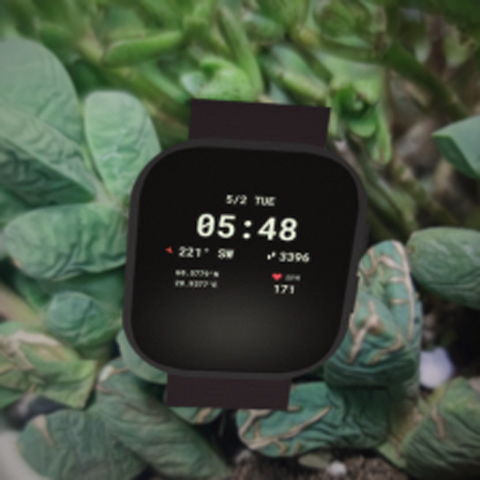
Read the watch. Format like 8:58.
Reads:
5:48
